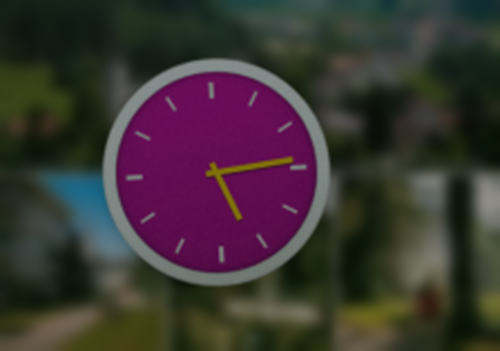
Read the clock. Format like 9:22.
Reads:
5:14
